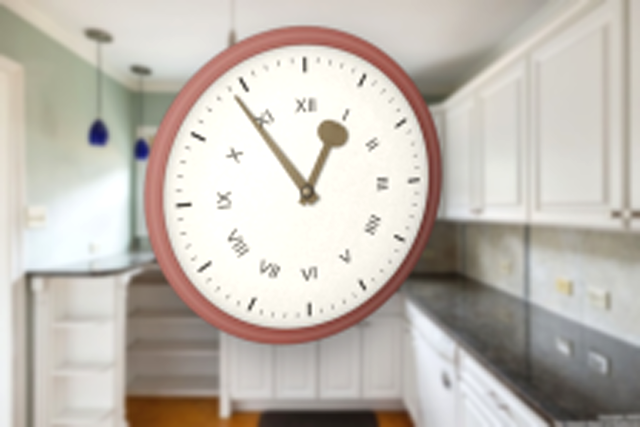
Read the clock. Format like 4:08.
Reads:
12:54
